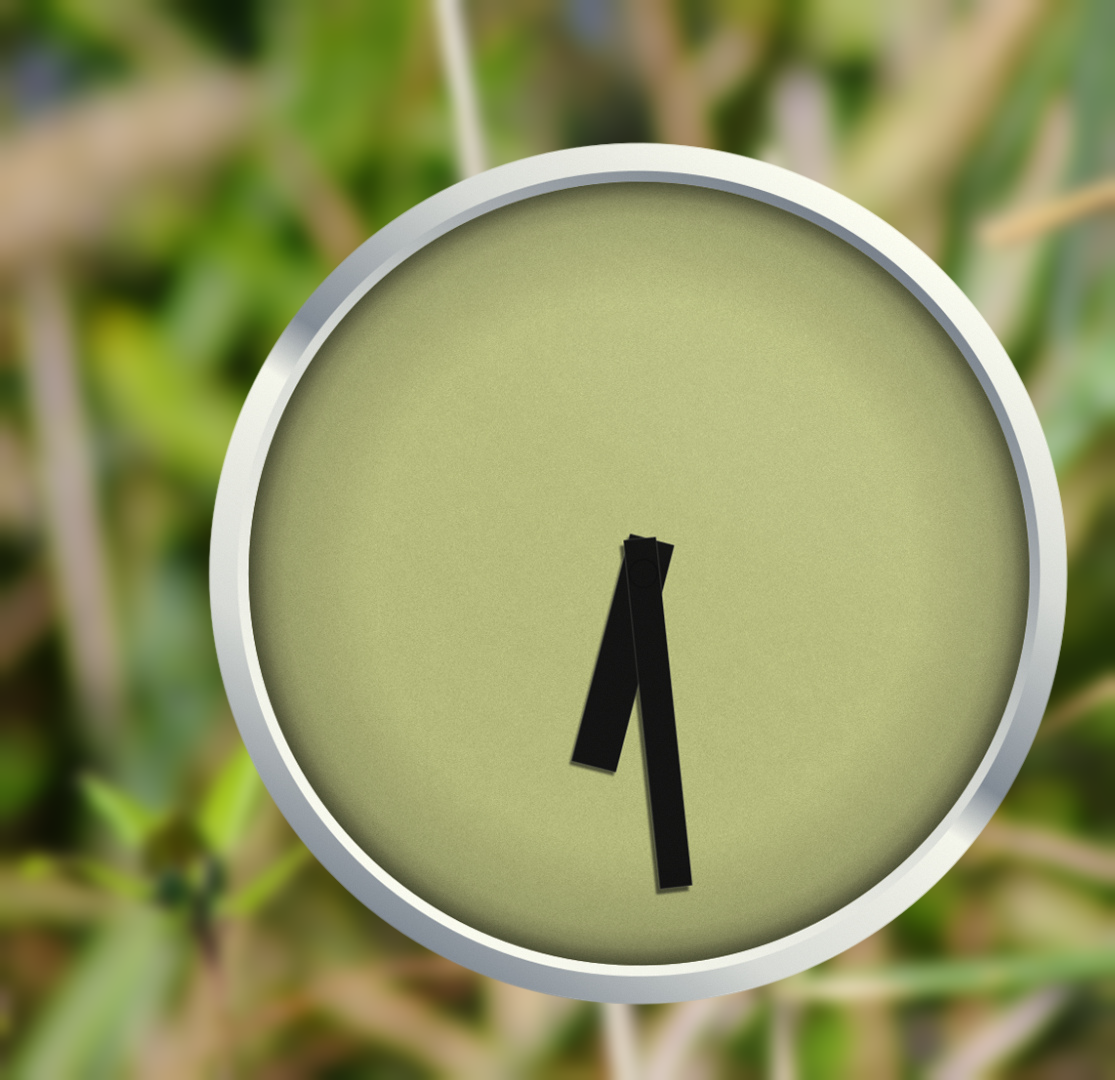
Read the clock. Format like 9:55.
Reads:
6:29
